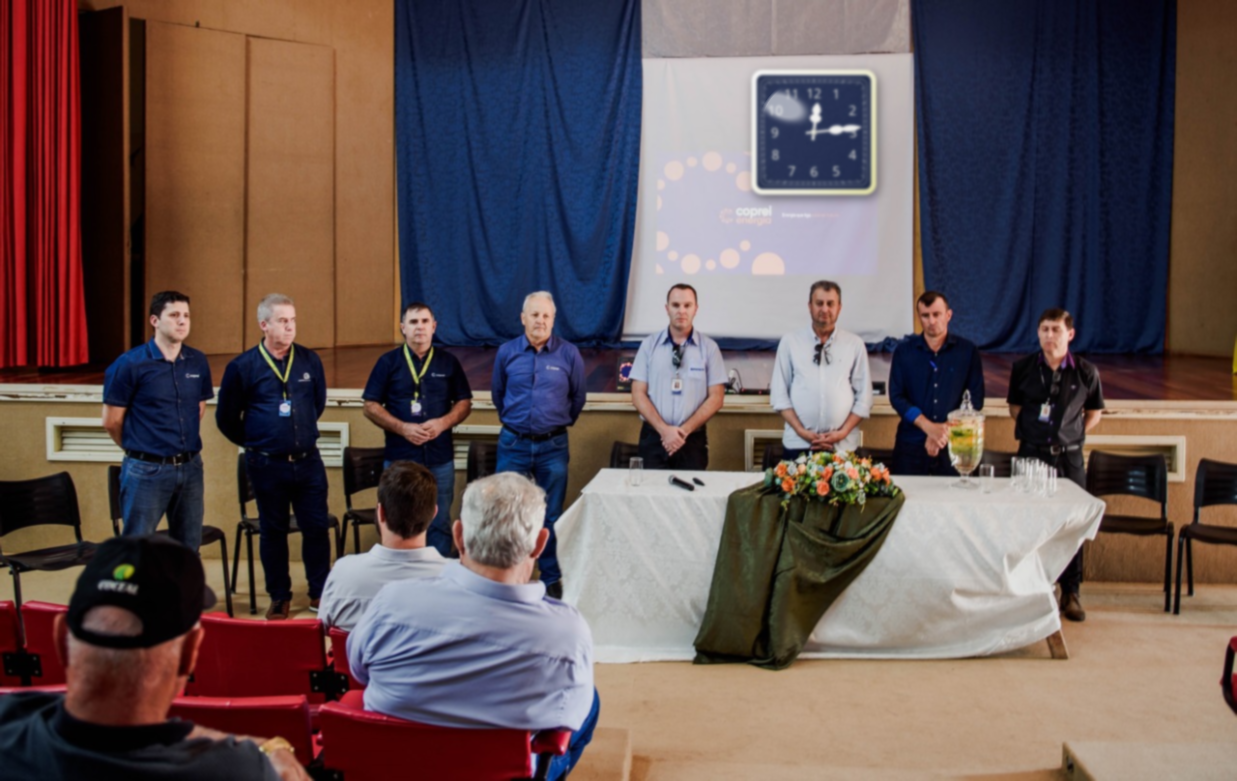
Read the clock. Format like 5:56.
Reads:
12:14
